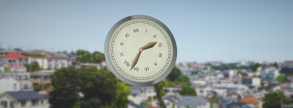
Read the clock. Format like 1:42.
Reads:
2:37
